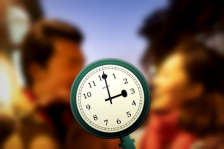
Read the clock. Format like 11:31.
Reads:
3:01
